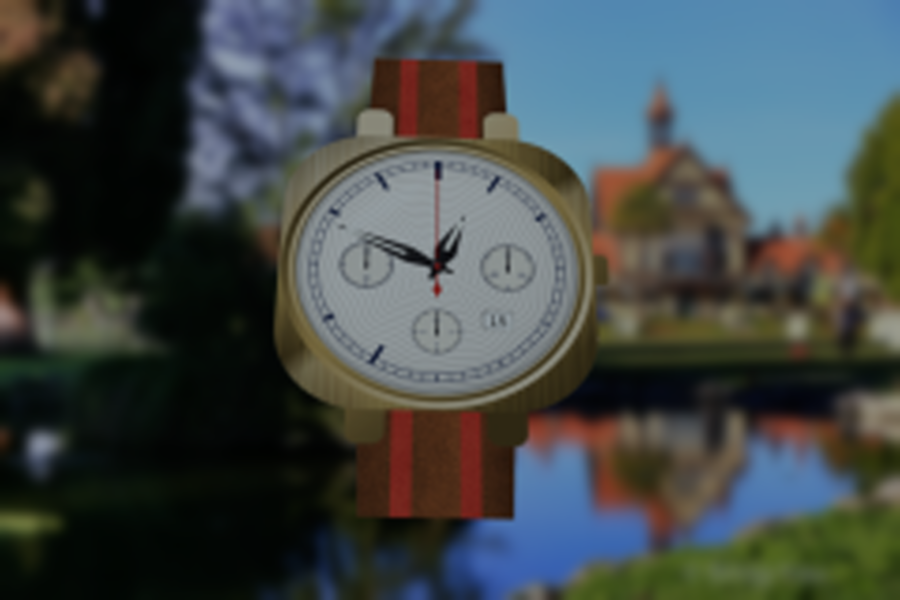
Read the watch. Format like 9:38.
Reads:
12:49
